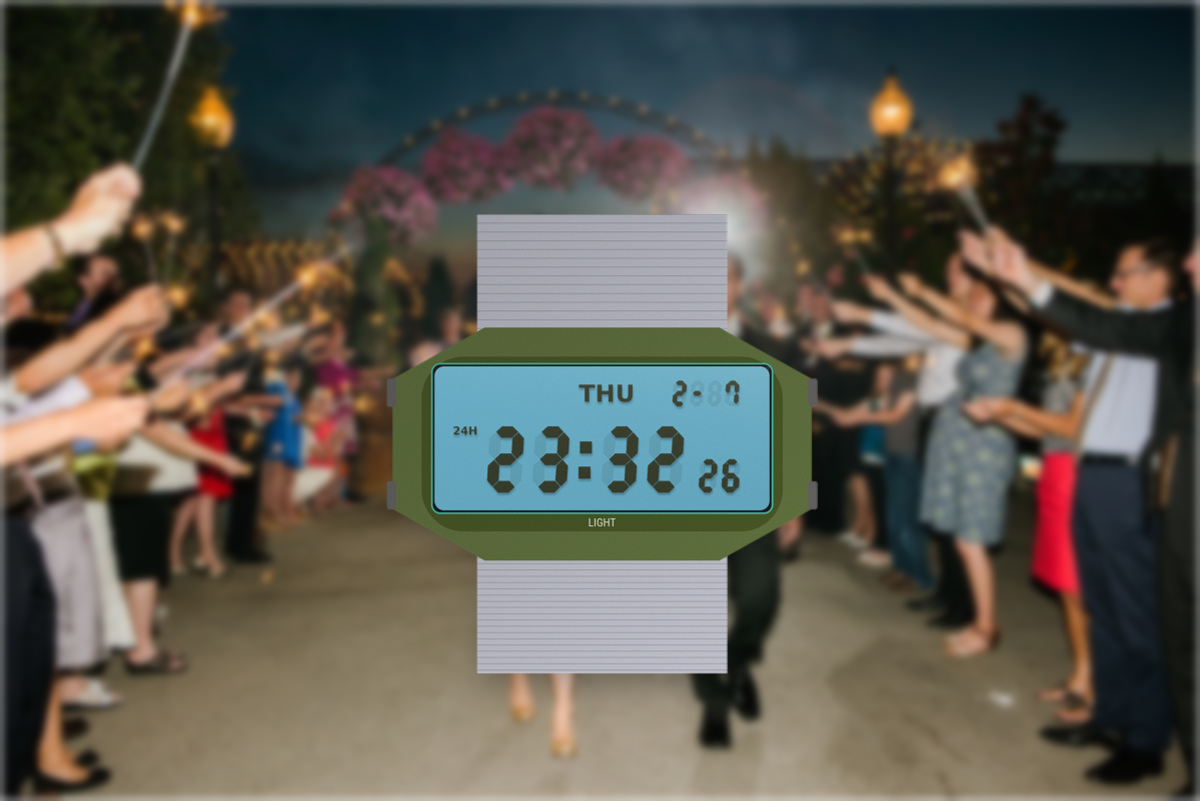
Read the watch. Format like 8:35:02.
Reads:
23:32:26
